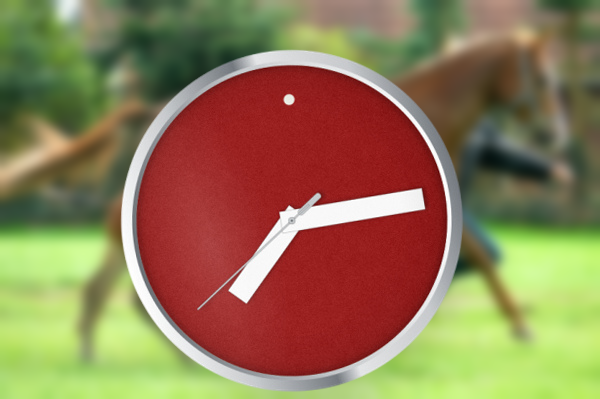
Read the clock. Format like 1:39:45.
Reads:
7:13:38
